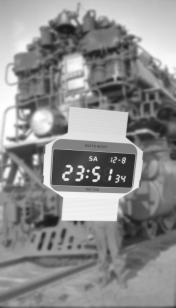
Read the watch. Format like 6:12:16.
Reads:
23:51:34
